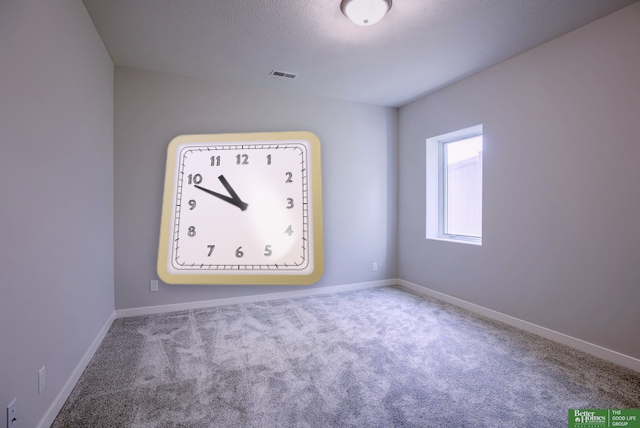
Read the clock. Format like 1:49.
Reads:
10:49
